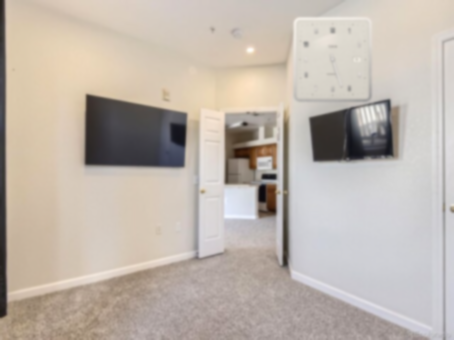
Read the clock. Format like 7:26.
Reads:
5:27
